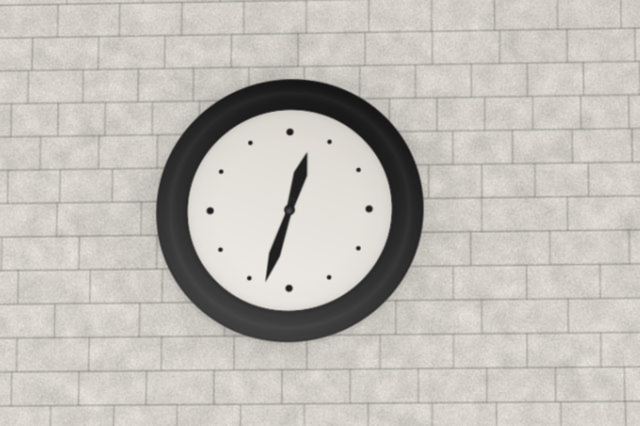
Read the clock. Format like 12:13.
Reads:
12:33
